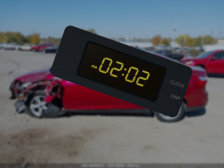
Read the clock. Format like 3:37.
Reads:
2:02
